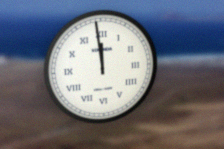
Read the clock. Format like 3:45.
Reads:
11:59
